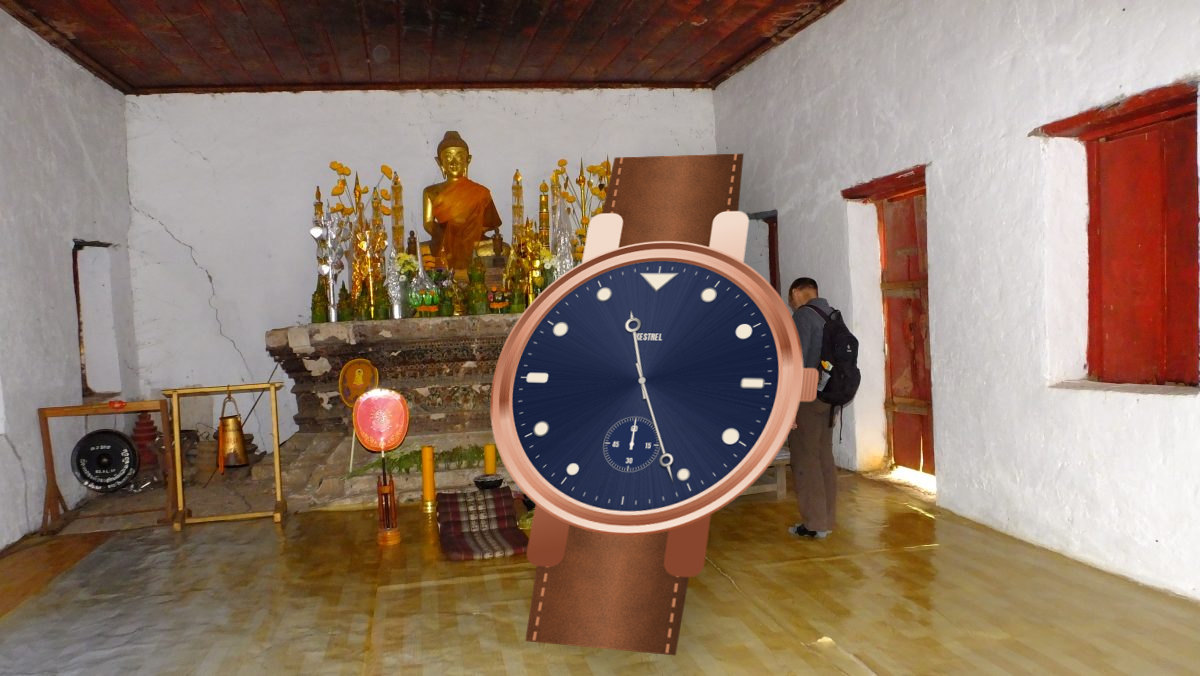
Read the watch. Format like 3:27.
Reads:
11:26
